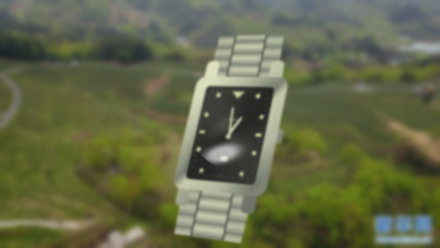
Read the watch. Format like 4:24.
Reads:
12:59
